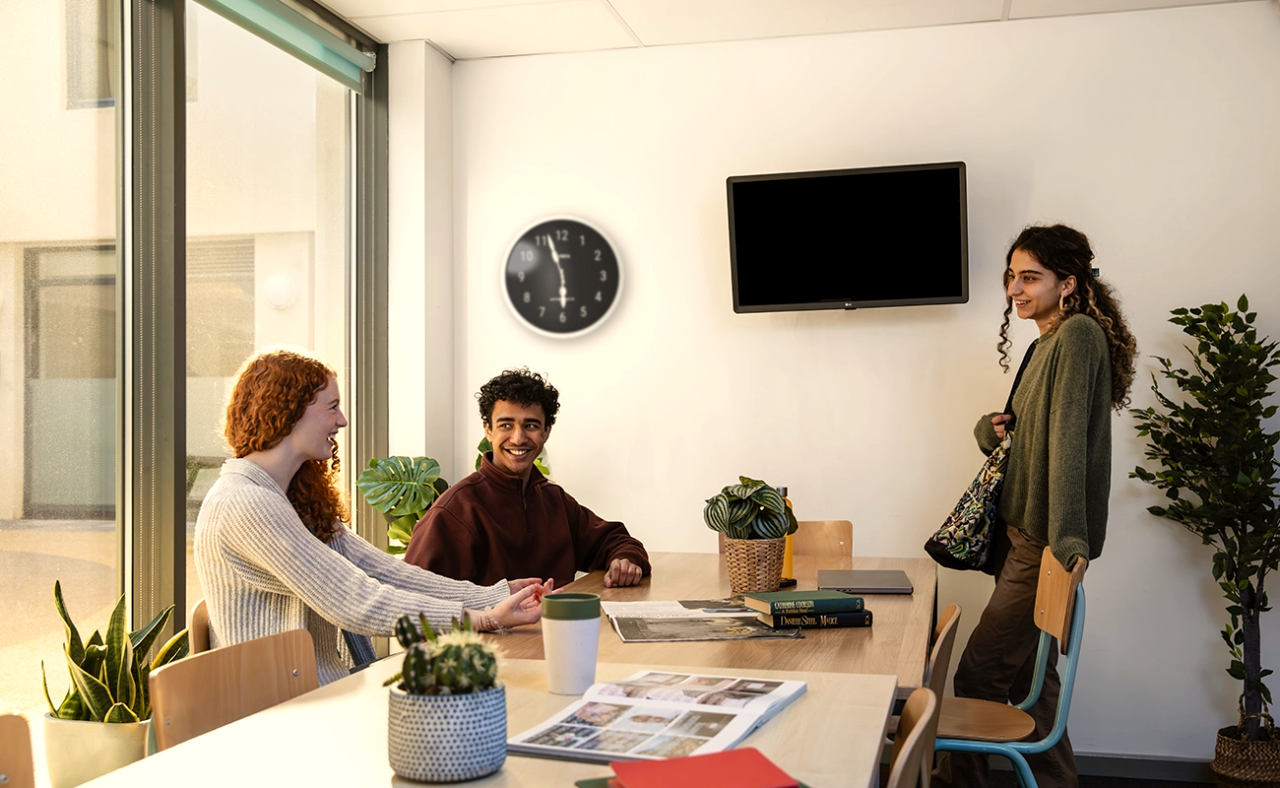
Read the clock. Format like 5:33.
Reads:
5:57
